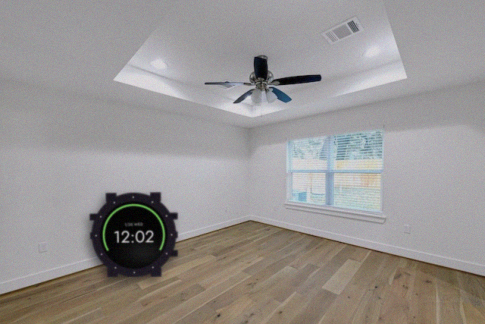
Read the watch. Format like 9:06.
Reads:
12:02
